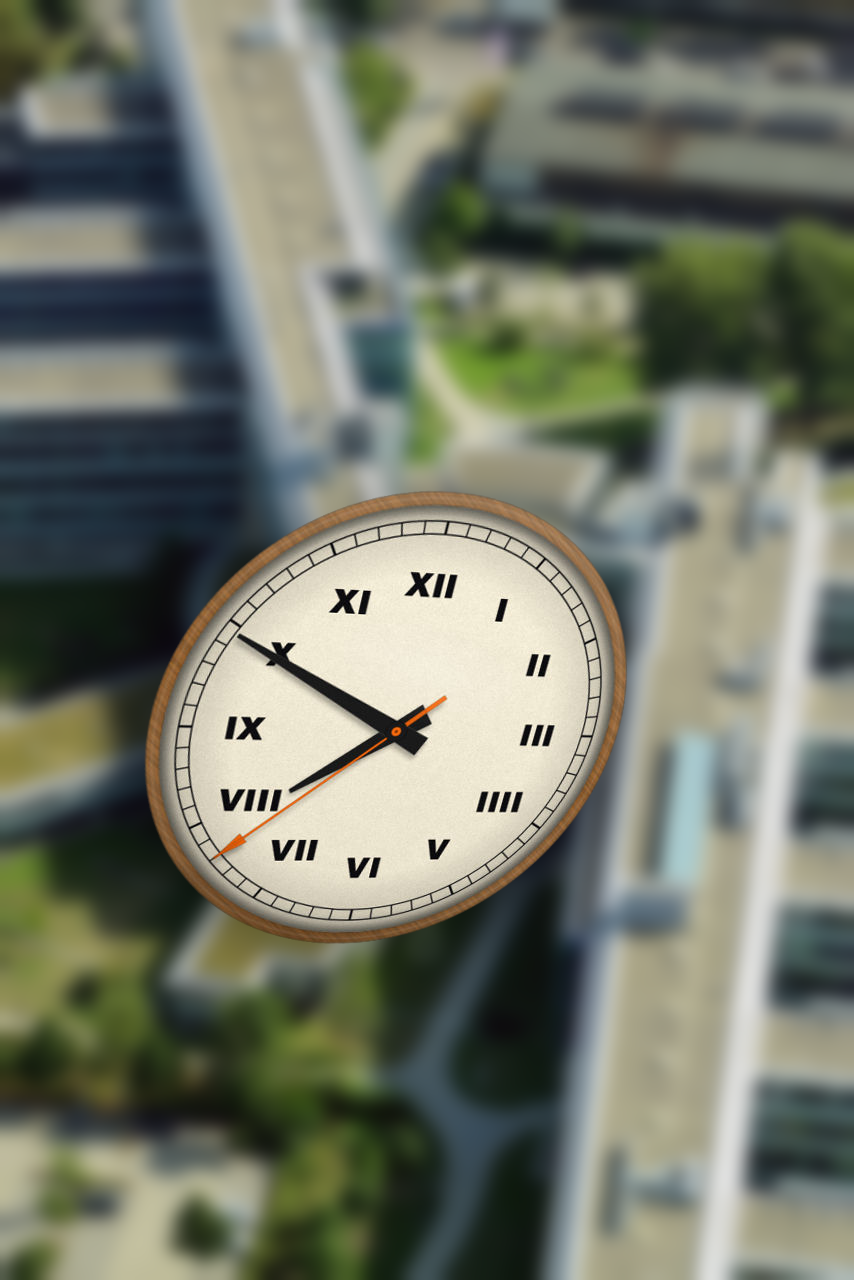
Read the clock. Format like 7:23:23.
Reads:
7:49:38
